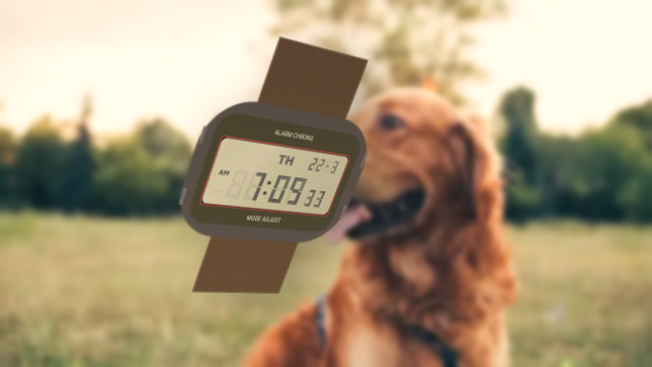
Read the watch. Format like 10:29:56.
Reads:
7:09:33
